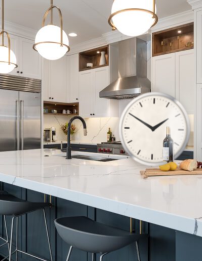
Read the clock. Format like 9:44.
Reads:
1:50
